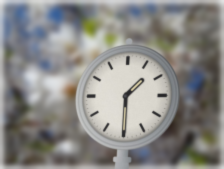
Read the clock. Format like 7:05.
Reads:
1:30
